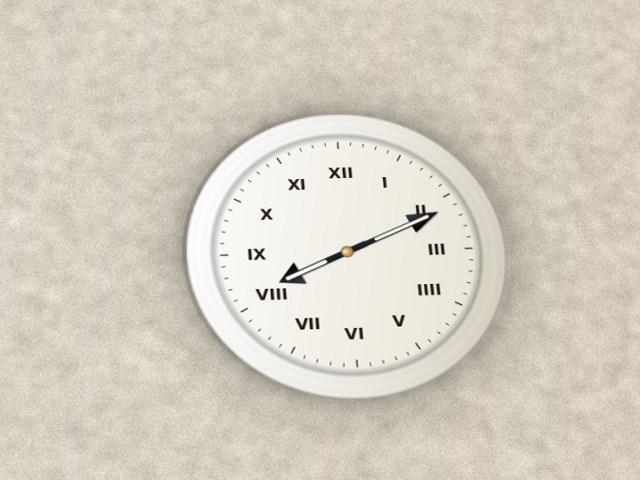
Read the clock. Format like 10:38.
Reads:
8:11
